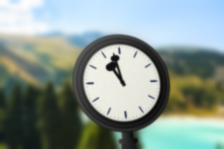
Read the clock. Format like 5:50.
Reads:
10:58
